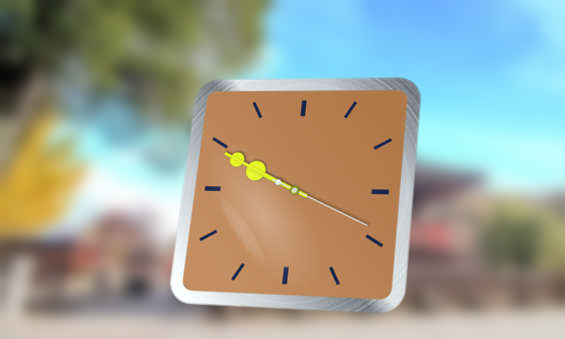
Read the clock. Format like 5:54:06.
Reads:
9:49:19
